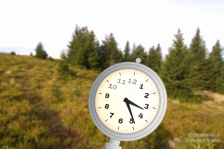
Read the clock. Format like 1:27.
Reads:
3:24
